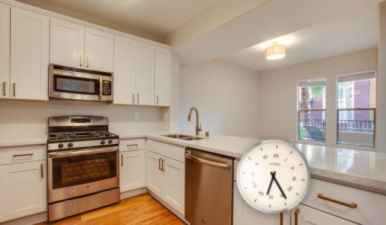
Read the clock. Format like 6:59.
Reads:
6:24
